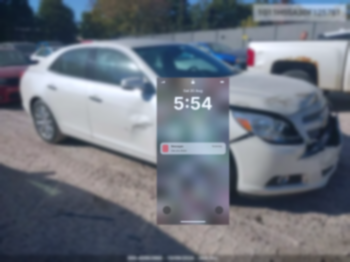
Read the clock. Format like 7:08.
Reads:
5:54
